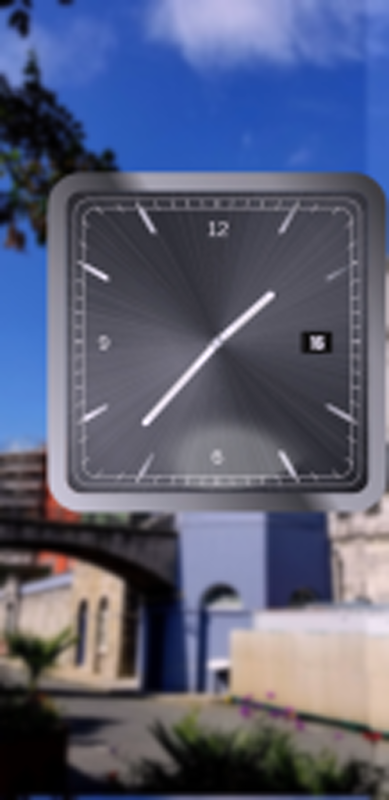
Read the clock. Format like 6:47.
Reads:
1:37
